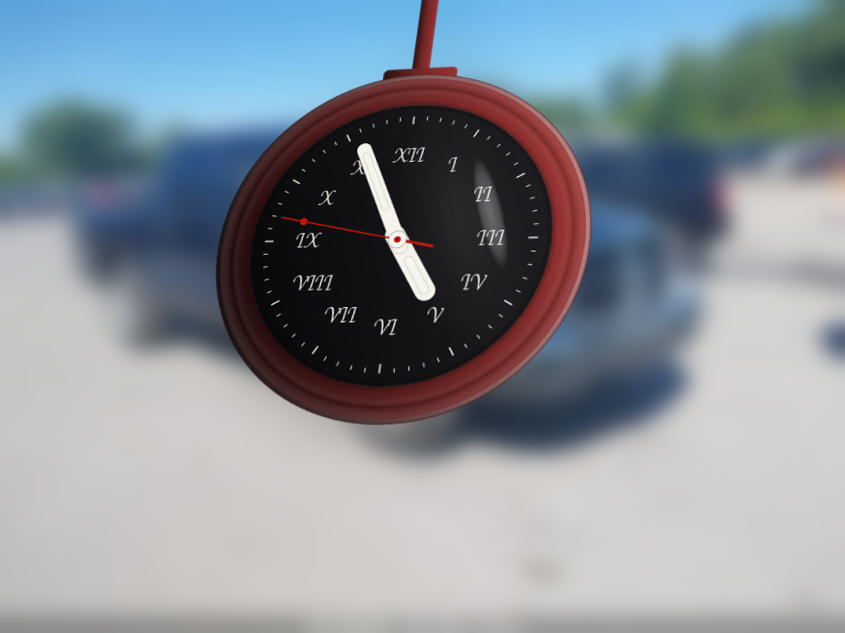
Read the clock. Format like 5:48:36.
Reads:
4:55:47
